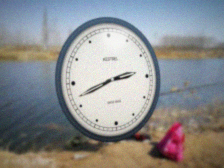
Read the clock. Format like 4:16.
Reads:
2:42
